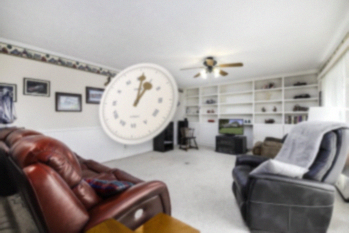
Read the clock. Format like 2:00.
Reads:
1:01
